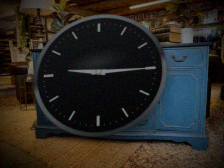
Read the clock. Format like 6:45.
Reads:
9:15
